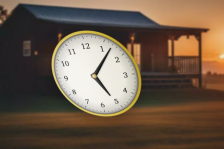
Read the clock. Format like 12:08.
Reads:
5:07
